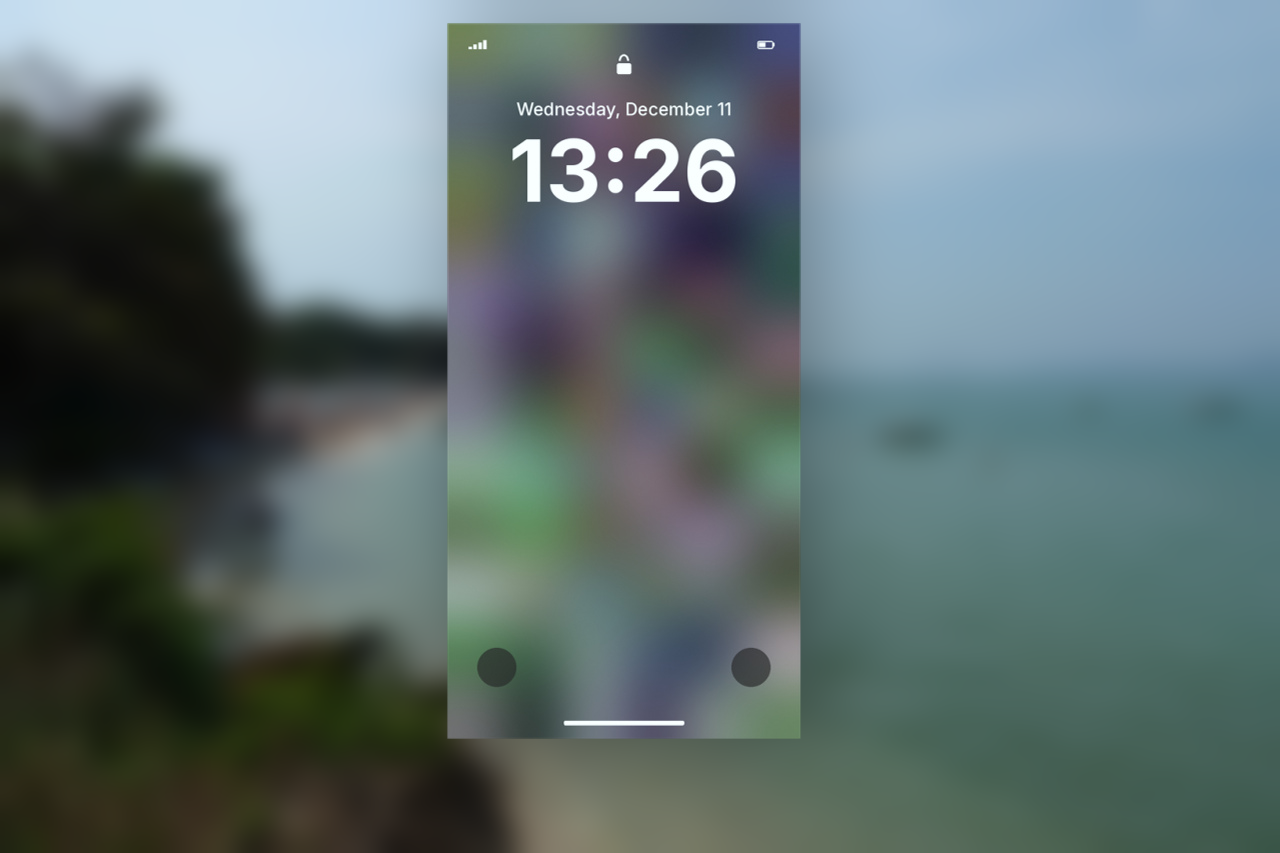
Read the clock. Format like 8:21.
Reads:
13:26
